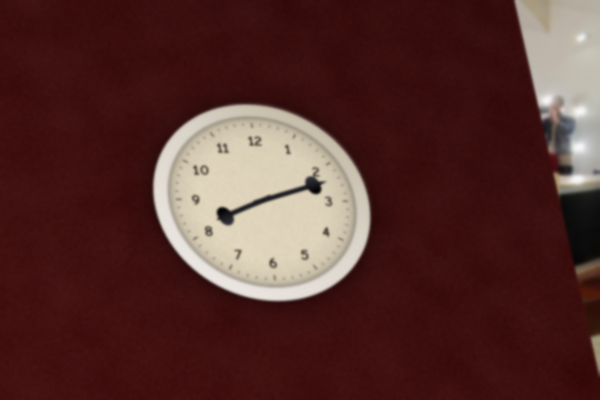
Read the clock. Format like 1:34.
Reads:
8:12
